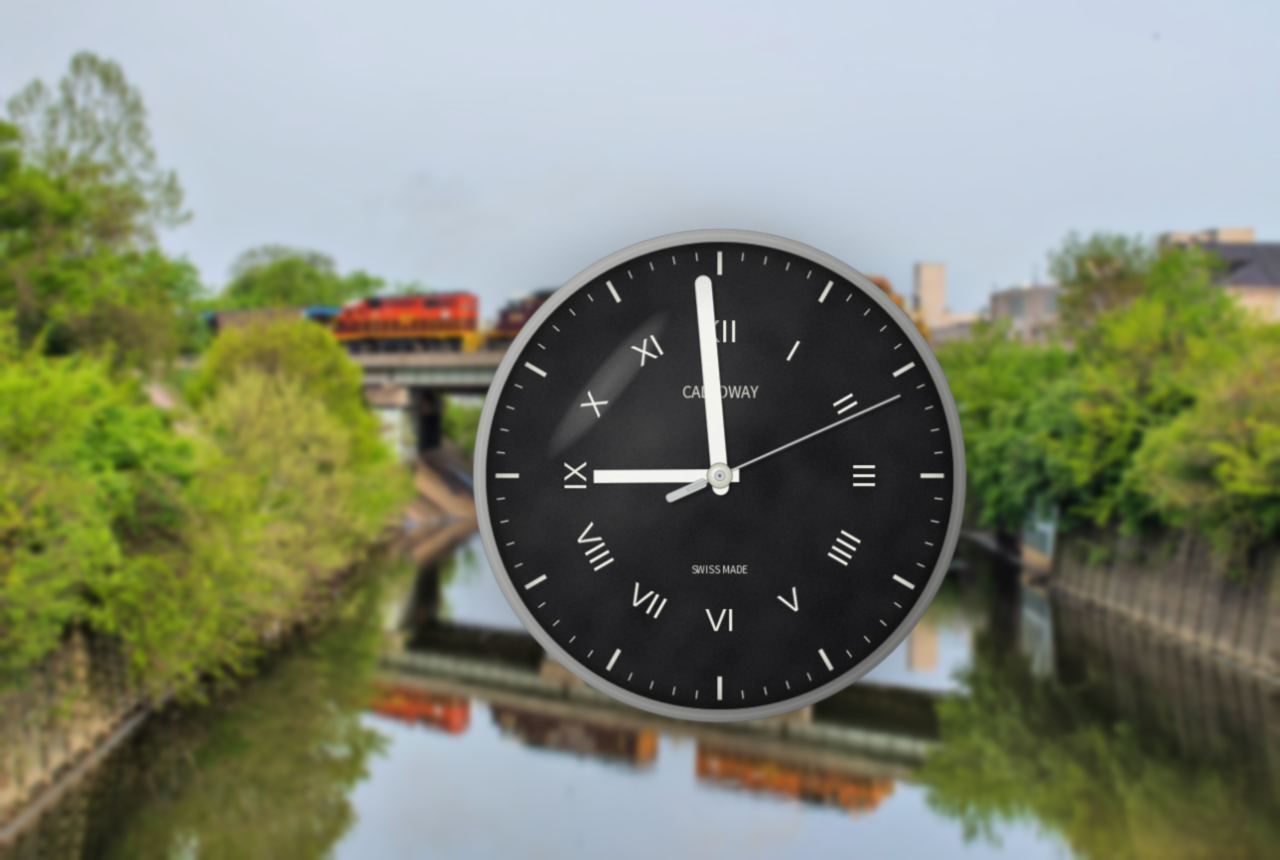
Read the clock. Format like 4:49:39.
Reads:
8:59:11
